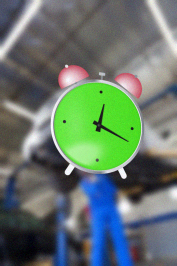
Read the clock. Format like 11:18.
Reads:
12:19
